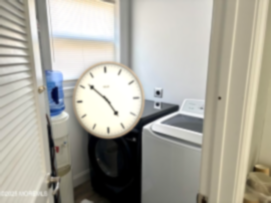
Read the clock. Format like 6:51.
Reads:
4:52
